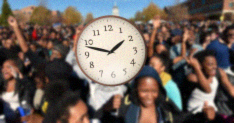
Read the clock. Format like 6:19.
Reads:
1:48
